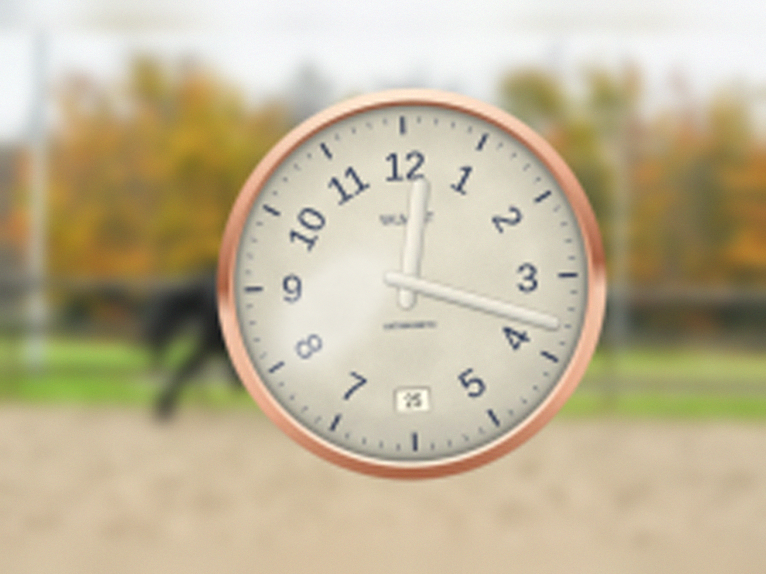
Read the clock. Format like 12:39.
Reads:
12:18
